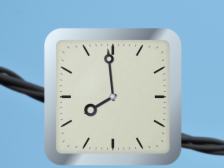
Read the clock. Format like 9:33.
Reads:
7:59
